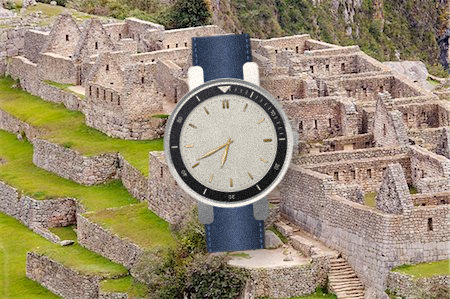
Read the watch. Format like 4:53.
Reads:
6:41
